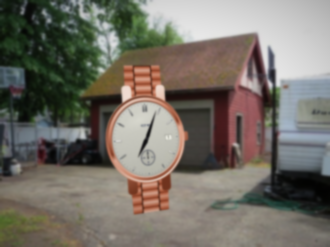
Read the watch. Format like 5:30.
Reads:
7:04
